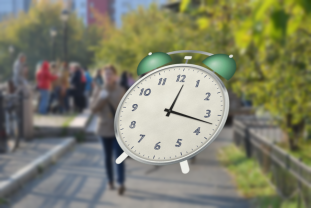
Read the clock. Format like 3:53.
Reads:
12:17
